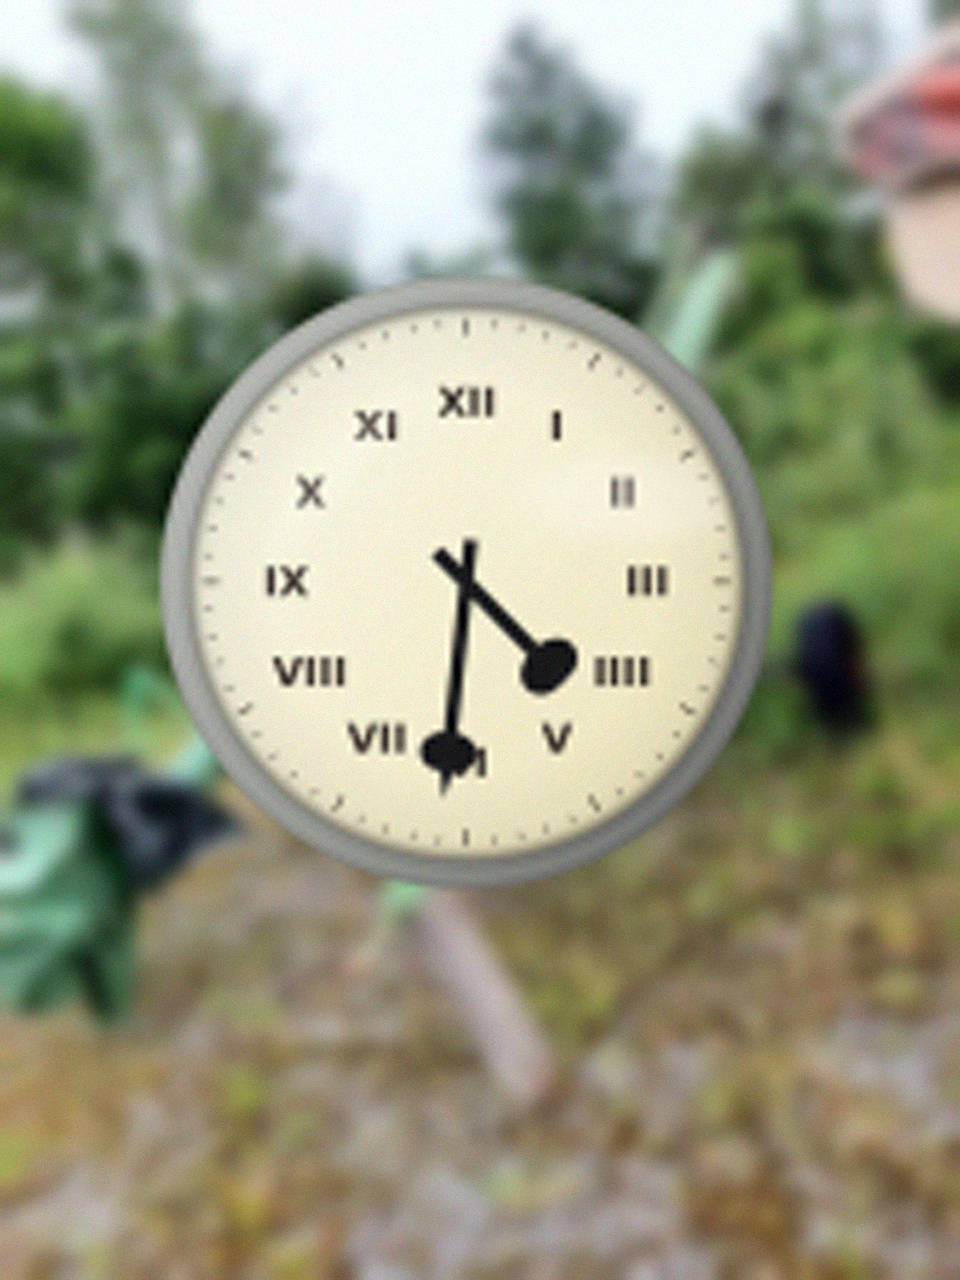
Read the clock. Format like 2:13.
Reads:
4:31
